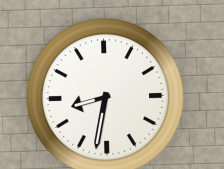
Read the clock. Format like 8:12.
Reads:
8:32
